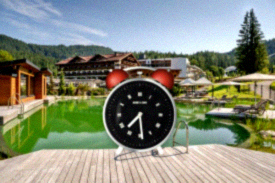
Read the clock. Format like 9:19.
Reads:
7:29
